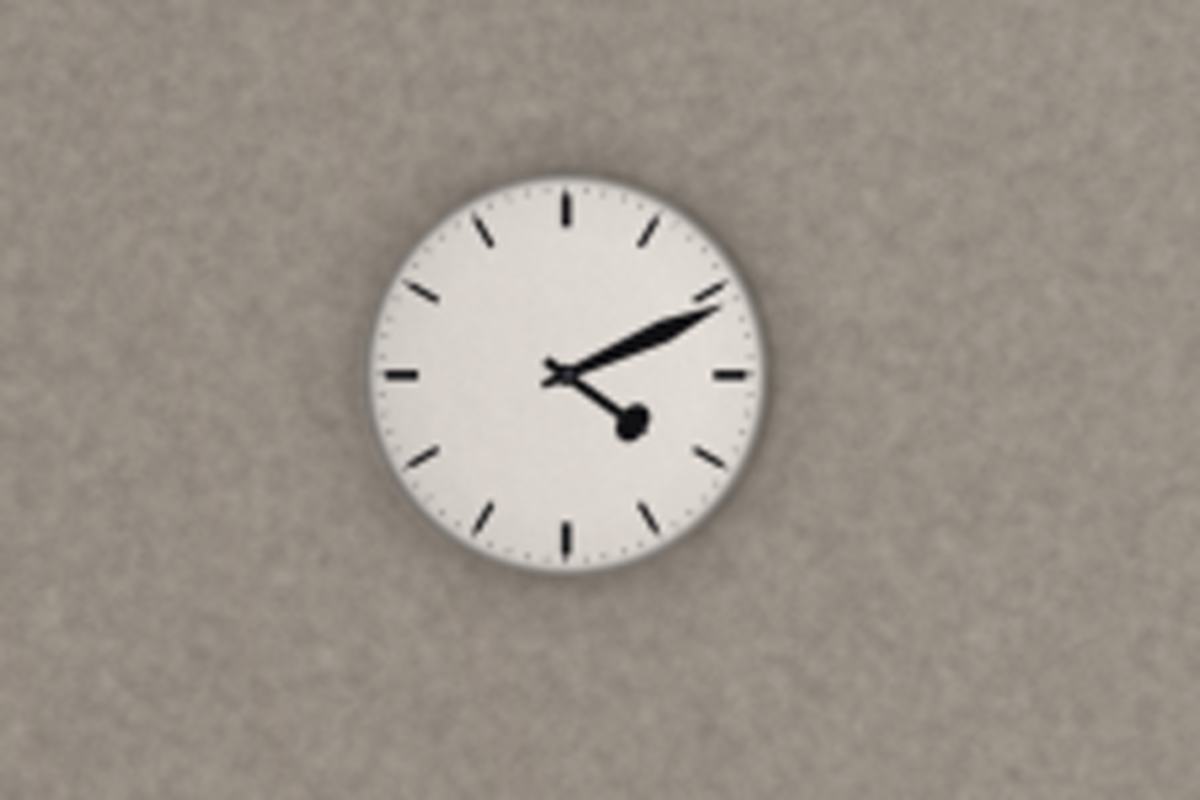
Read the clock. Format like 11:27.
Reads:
4:11
